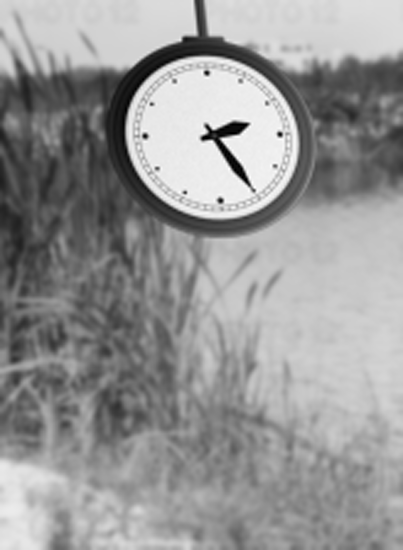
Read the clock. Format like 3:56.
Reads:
2:25
